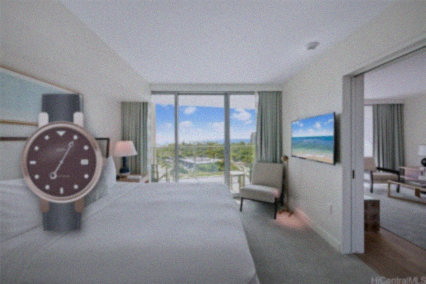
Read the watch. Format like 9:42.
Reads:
7:05
